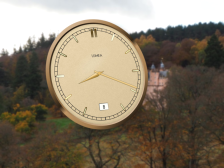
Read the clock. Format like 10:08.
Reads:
8:19
